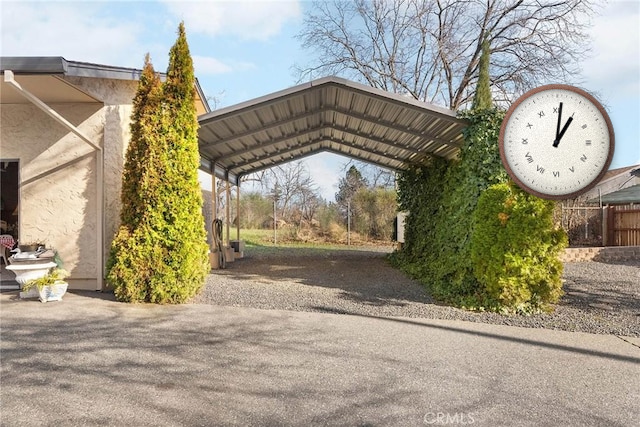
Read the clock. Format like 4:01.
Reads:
1:01
